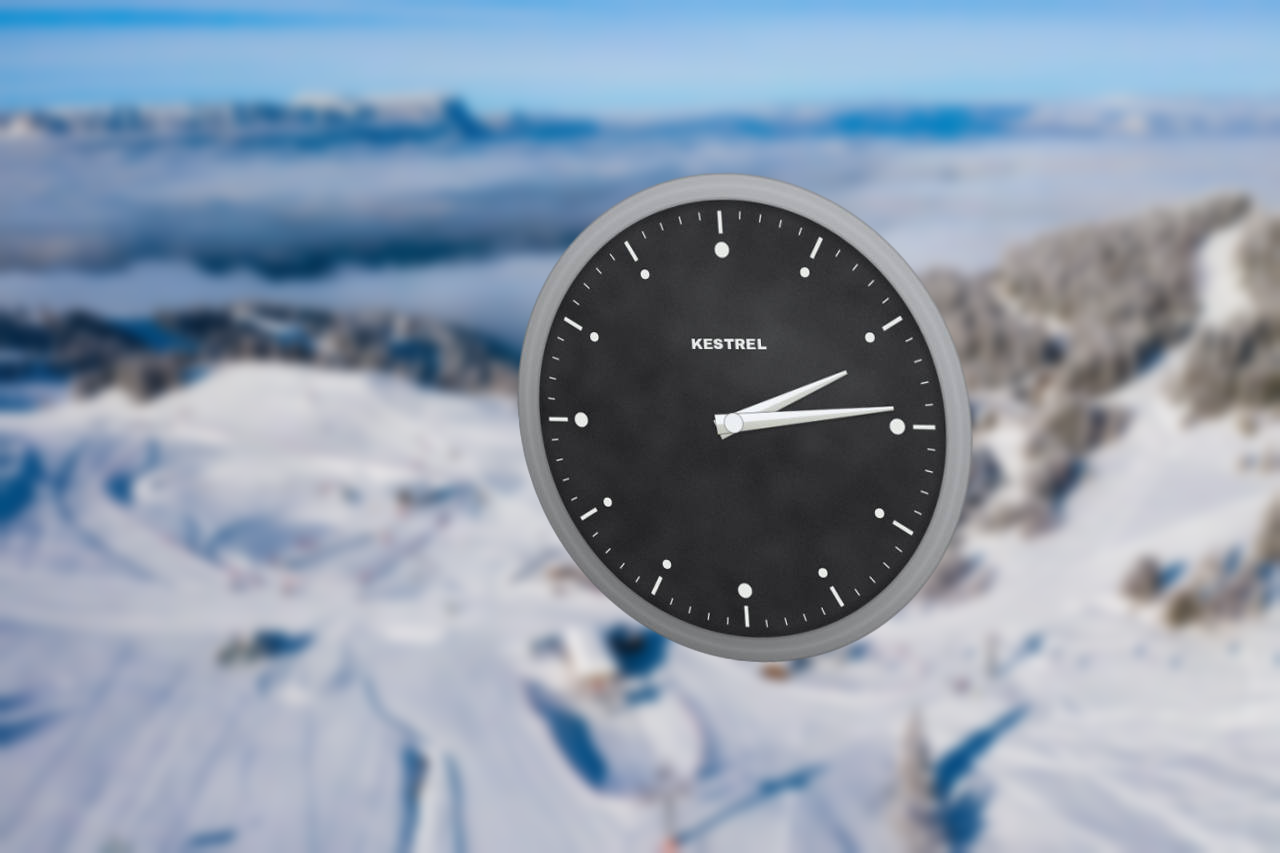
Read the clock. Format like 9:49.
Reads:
2:14
